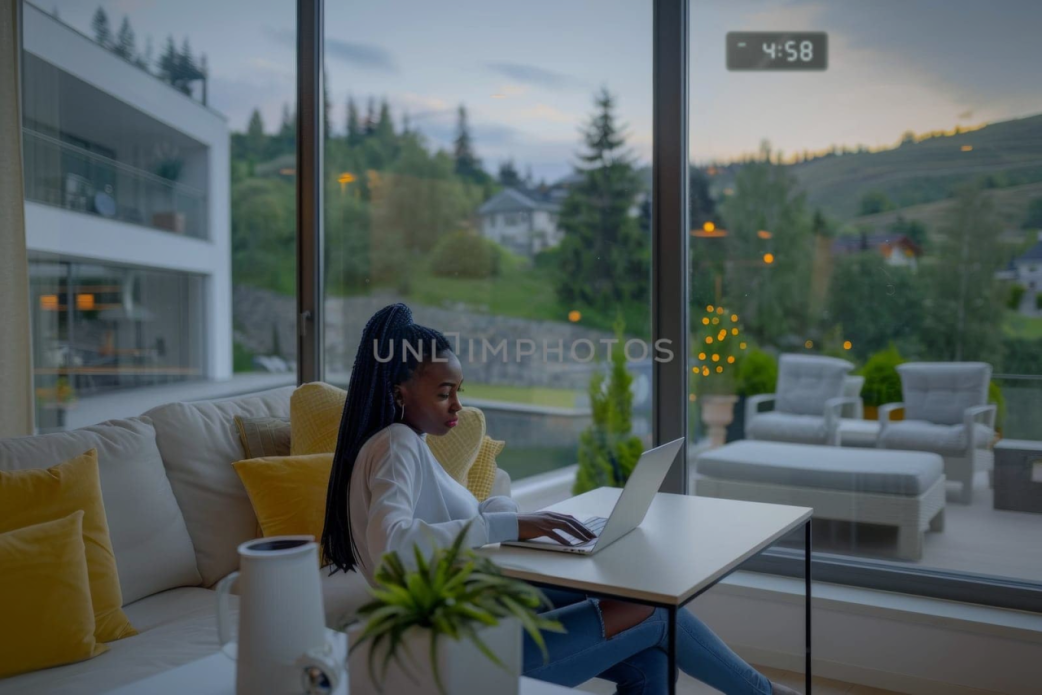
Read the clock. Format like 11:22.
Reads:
4:58
